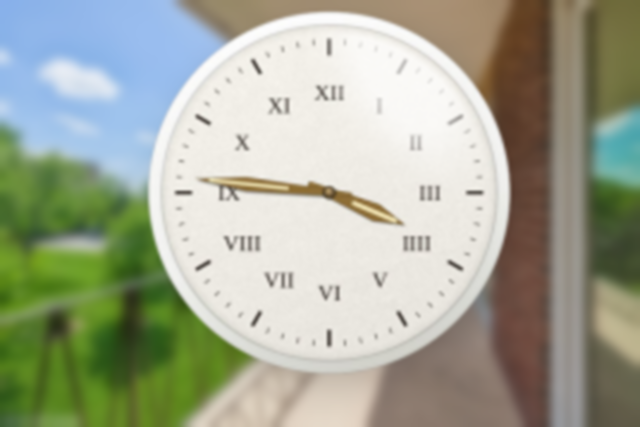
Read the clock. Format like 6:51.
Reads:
3:46
